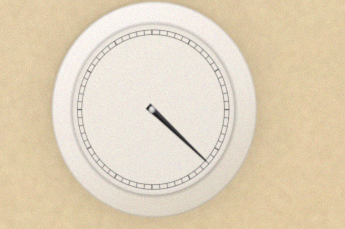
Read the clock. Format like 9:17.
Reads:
4:22
